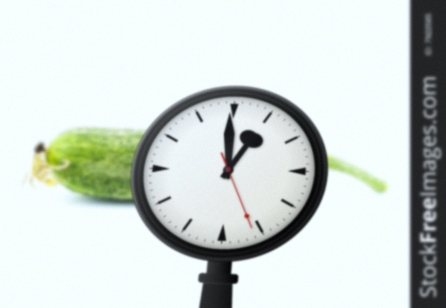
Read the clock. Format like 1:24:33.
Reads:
12:59:26
